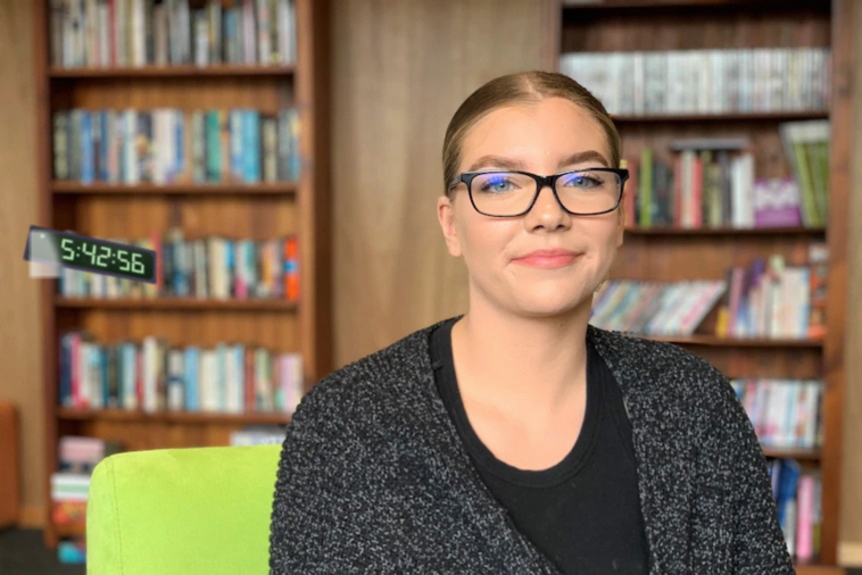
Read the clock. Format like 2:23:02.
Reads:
5:42:56
